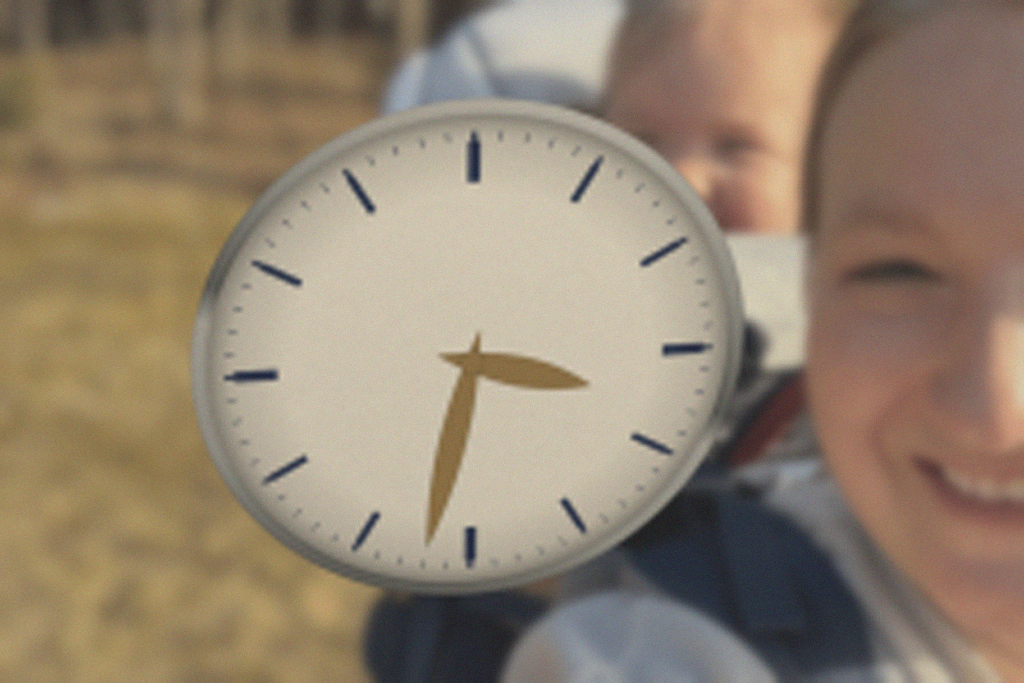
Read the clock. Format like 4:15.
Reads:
3:32
